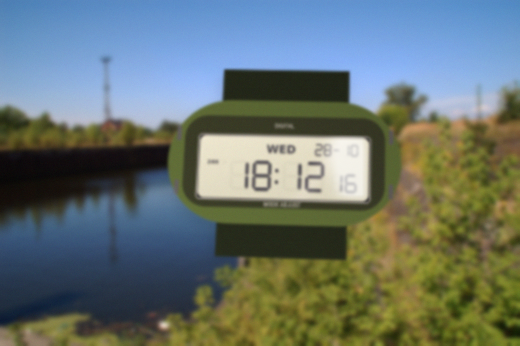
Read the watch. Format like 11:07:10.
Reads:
18:12:16
